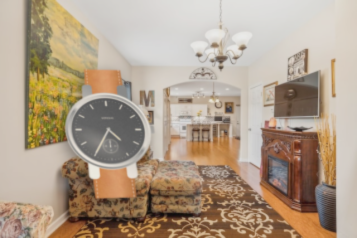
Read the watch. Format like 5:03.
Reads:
4:35
